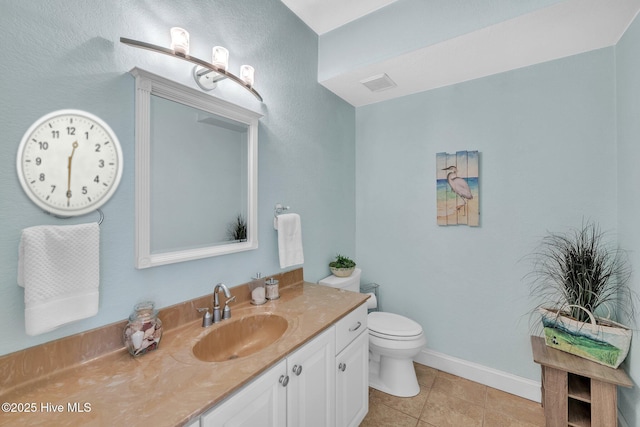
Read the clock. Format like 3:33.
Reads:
12:30
